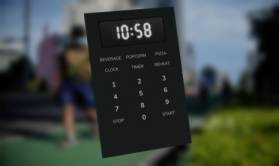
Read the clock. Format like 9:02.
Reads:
10:58
